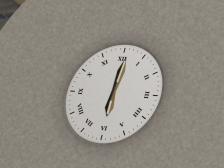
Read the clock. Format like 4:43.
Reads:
6:01
